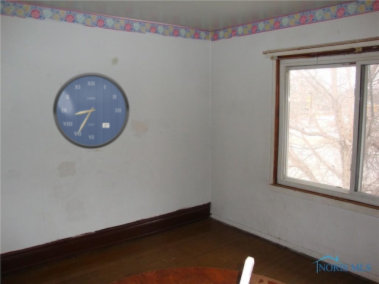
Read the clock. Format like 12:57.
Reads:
8:35
